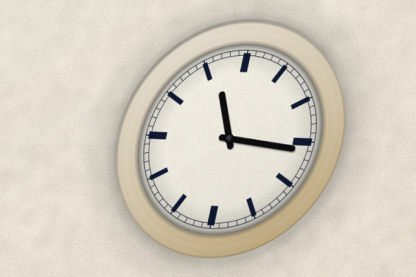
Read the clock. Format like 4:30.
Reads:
11:16
